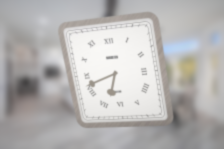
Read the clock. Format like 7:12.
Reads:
6:42
